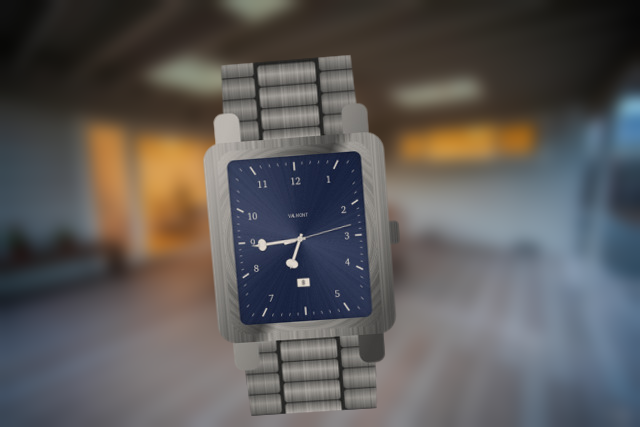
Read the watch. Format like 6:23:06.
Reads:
6:44:13
